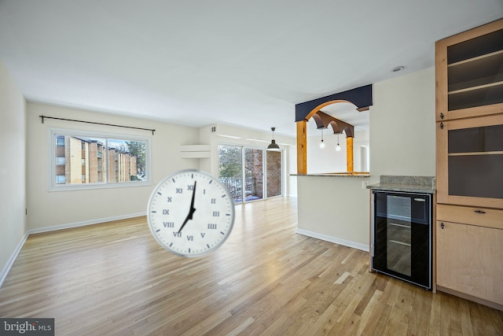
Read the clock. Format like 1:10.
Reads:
7:01
